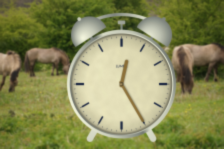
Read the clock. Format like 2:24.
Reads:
12:25
